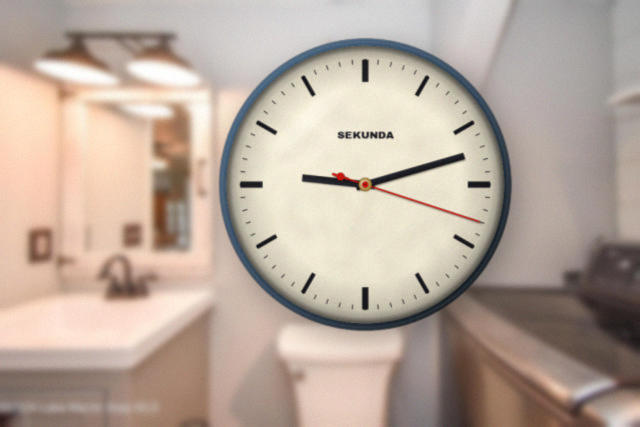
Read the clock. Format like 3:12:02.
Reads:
9:12:18
